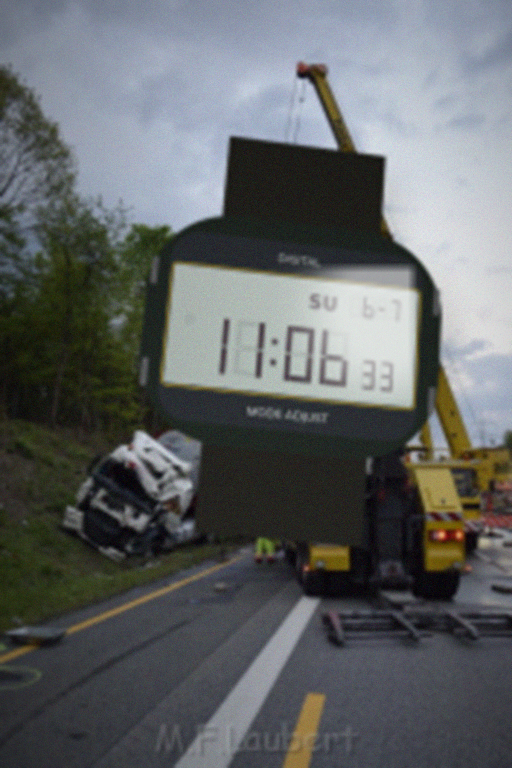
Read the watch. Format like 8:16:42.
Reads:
11:06:33
